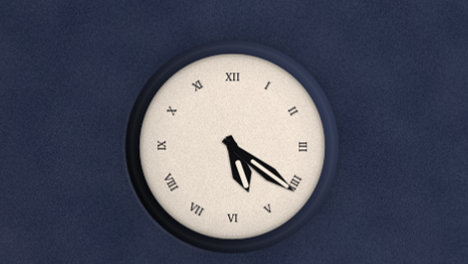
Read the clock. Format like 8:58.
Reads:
5:21
